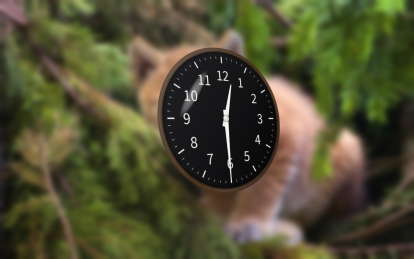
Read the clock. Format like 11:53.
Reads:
12:30
